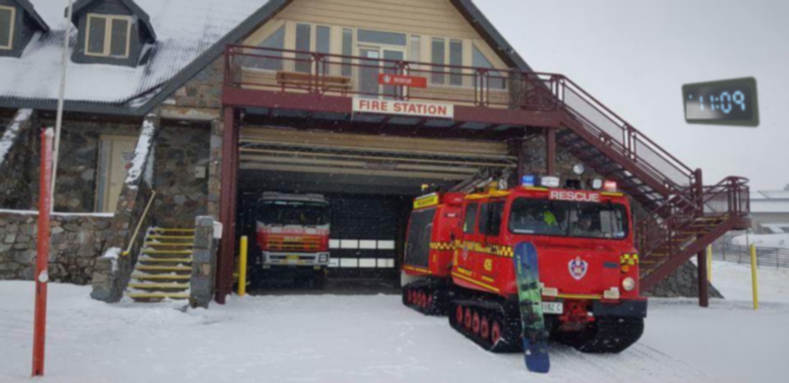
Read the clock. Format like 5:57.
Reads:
11:09
